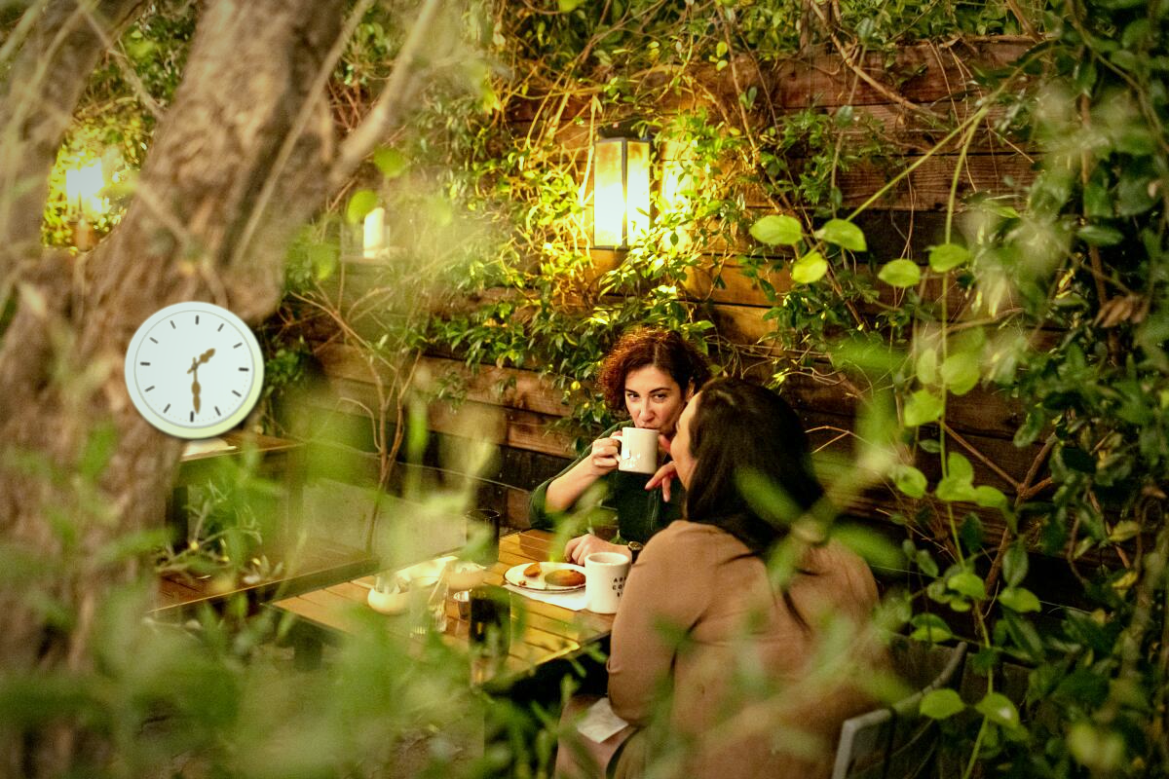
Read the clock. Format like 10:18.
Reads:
1:29
